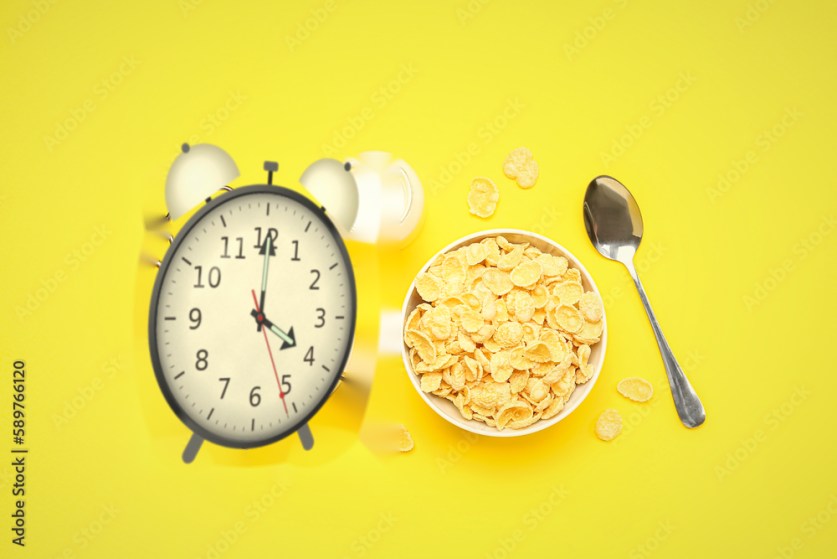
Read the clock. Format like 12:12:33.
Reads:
4:00:26
